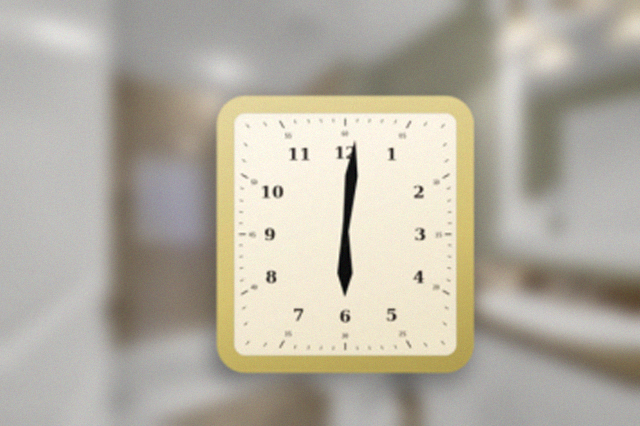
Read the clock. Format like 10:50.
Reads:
6:01
